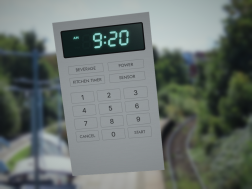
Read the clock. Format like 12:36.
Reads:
9:20
